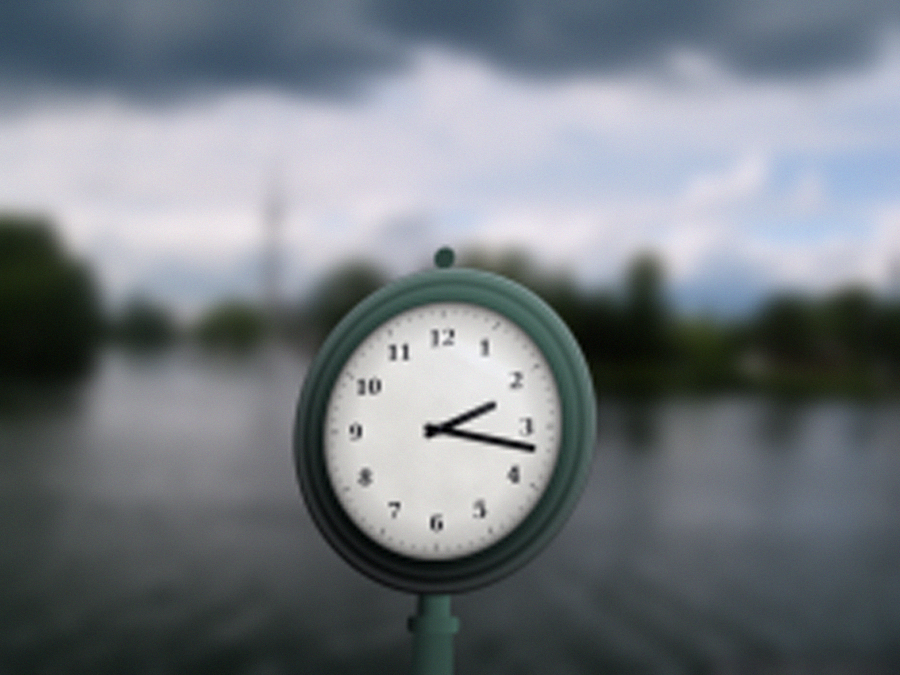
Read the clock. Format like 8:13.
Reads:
2:17
